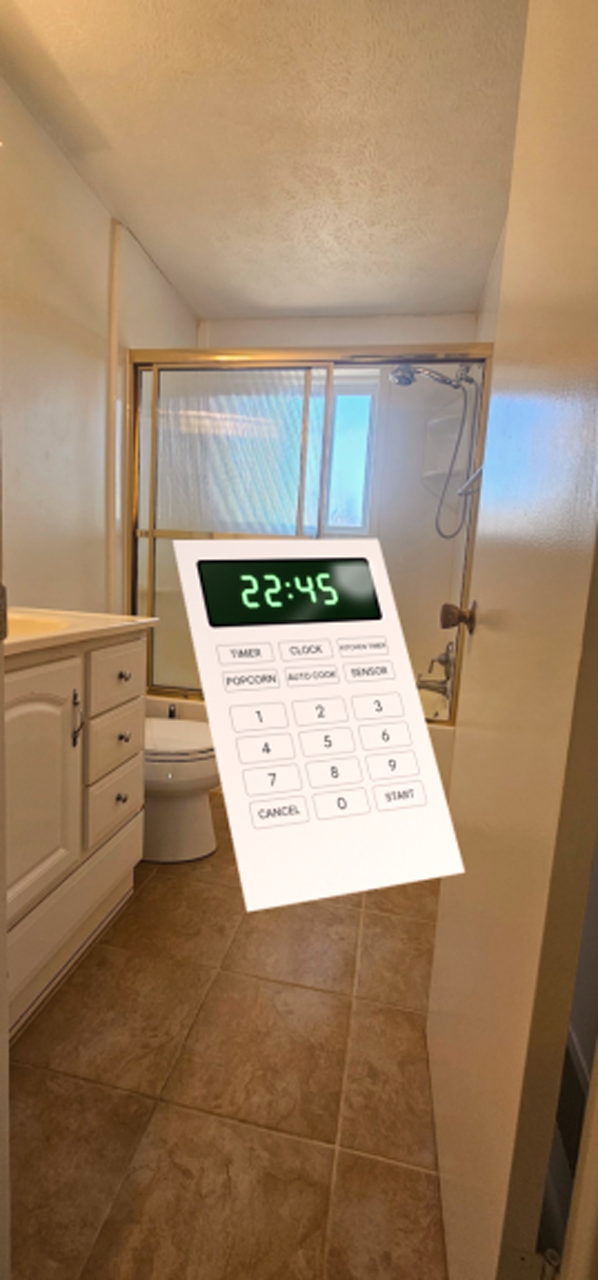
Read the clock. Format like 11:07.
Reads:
22:45
